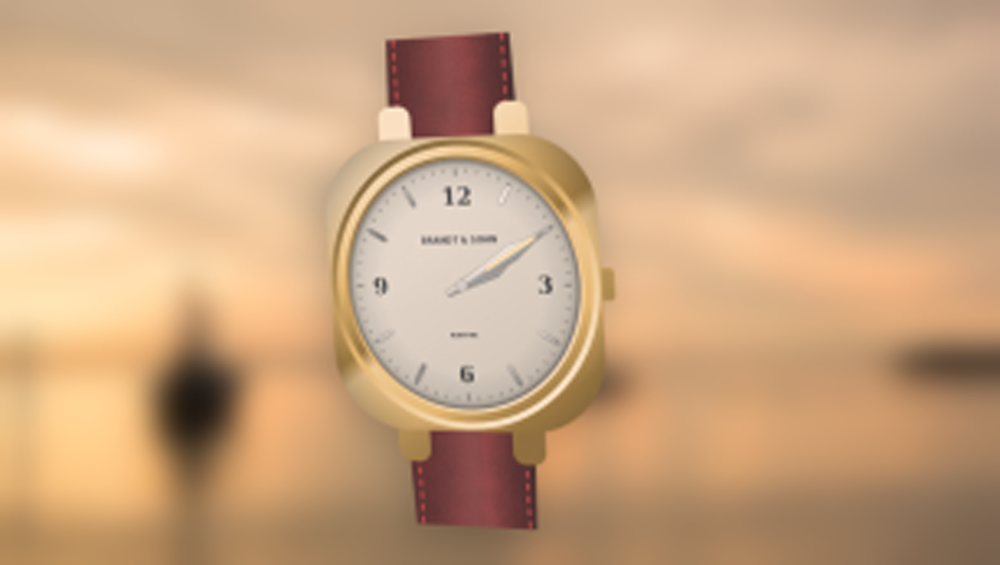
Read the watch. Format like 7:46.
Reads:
2:10
